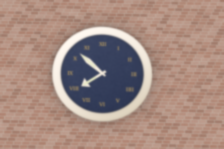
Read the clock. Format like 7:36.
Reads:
7:52
